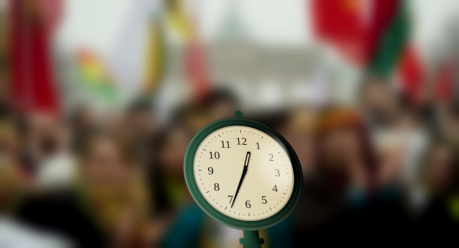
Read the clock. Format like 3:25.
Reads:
12:34
